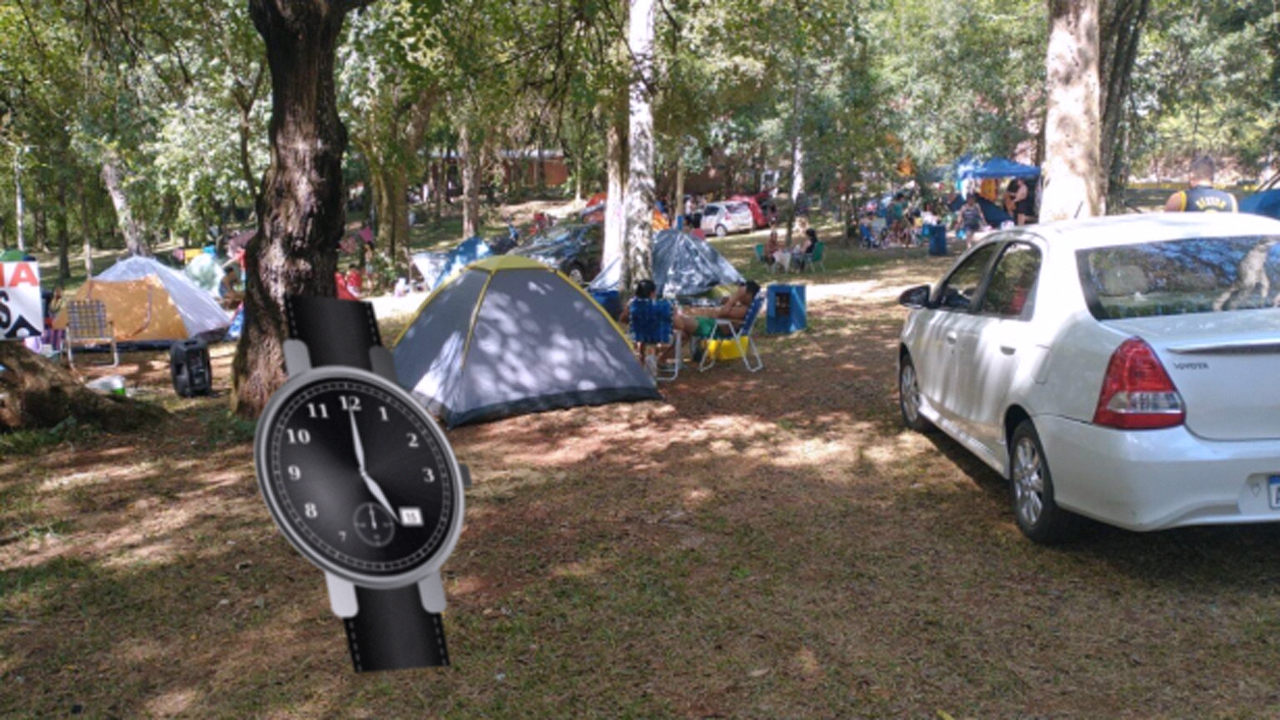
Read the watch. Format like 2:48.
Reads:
5:00
